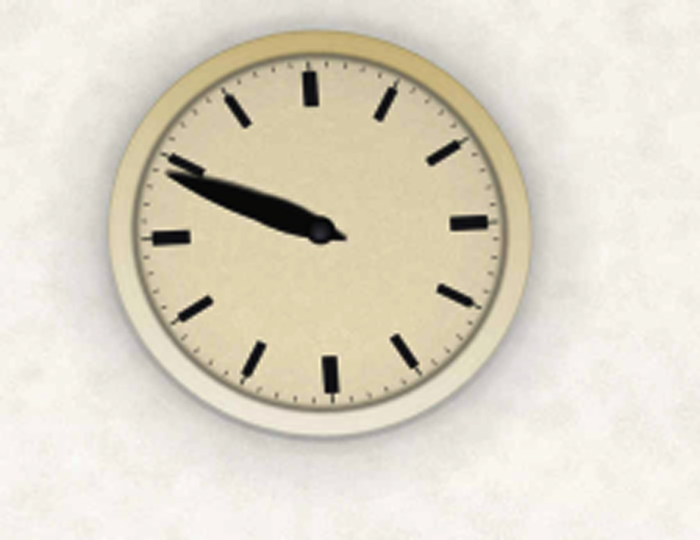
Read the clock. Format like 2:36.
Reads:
9:49
